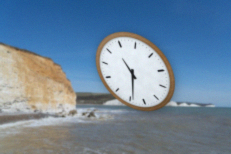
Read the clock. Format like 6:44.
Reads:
11:34
